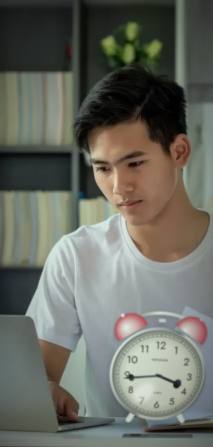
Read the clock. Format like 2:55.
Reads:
3:44
